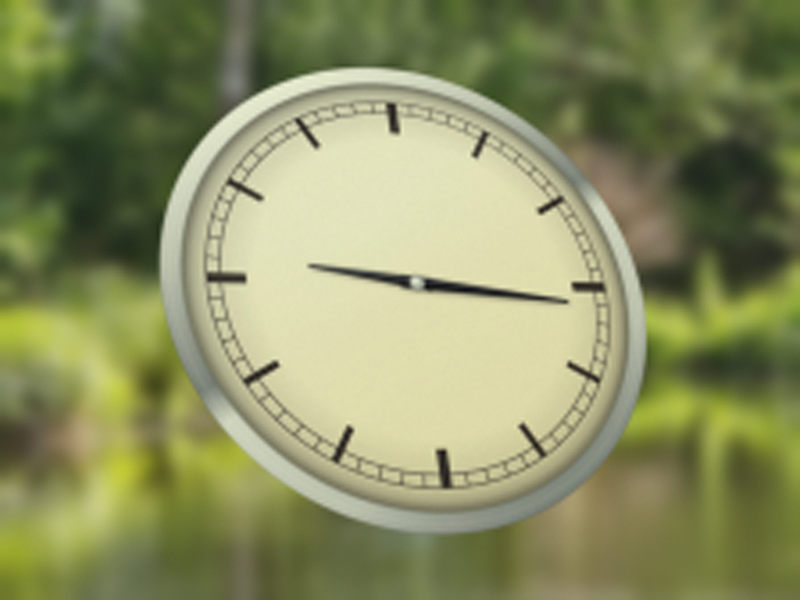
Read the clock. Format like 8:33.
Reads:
9:16
